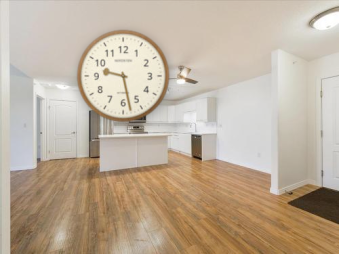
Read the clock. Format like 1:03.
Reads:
9:28
